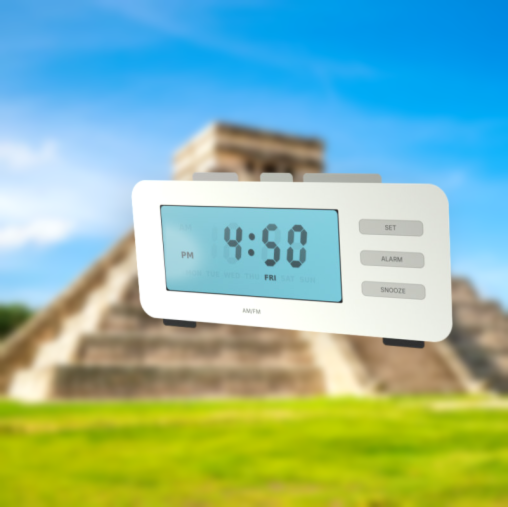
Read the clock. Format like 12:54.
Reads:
4:50
